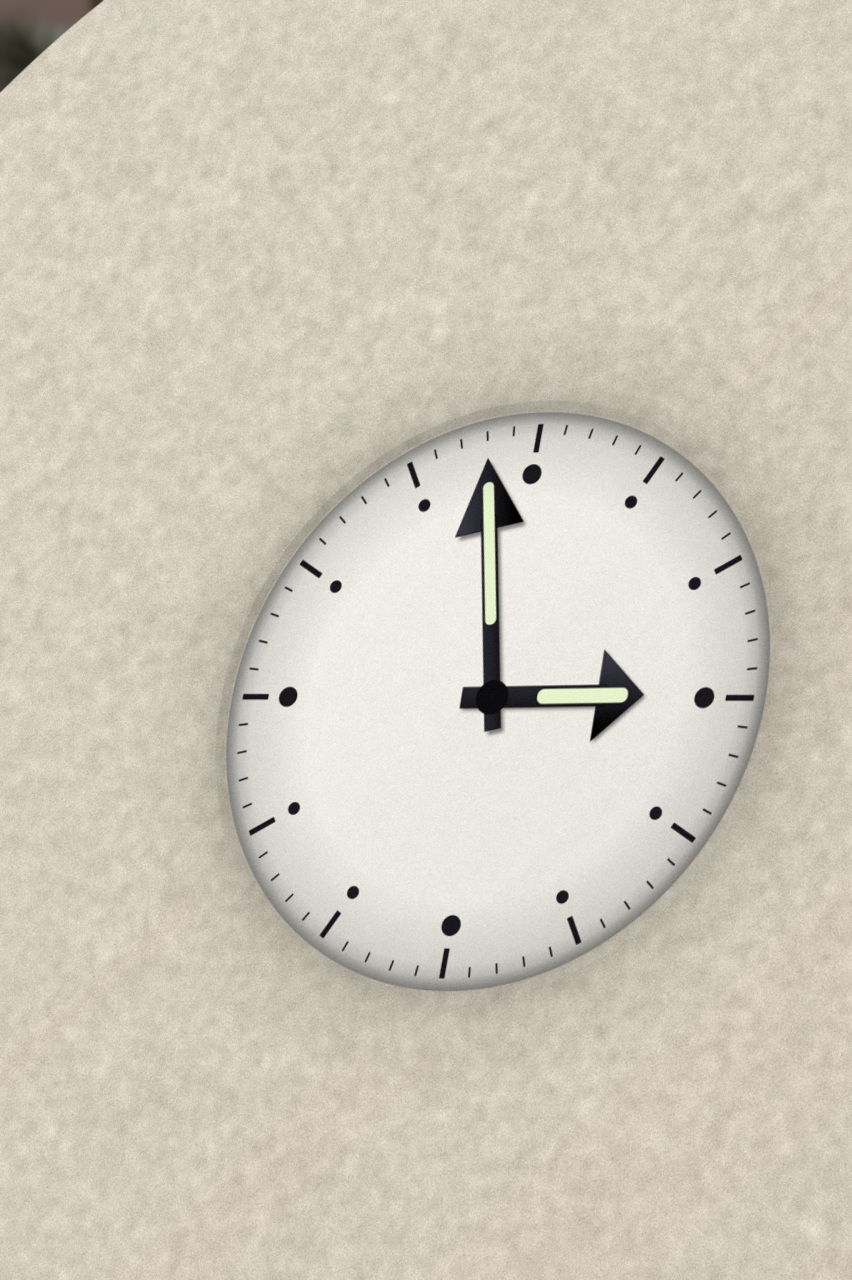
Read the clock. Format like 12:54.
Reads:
2:58
